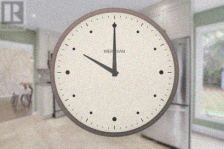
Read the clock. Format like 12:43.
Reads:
10:00
